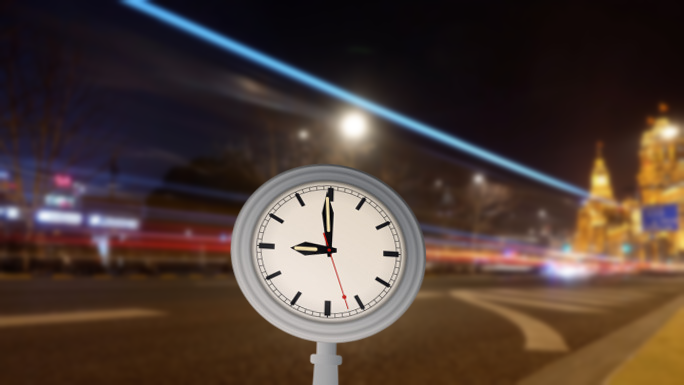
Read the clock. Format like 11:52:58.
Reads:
8:59:27
